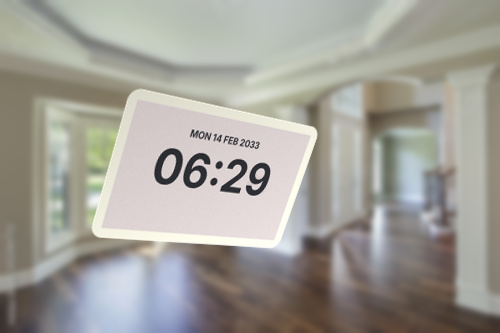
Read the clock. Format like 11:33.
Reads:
6:29
